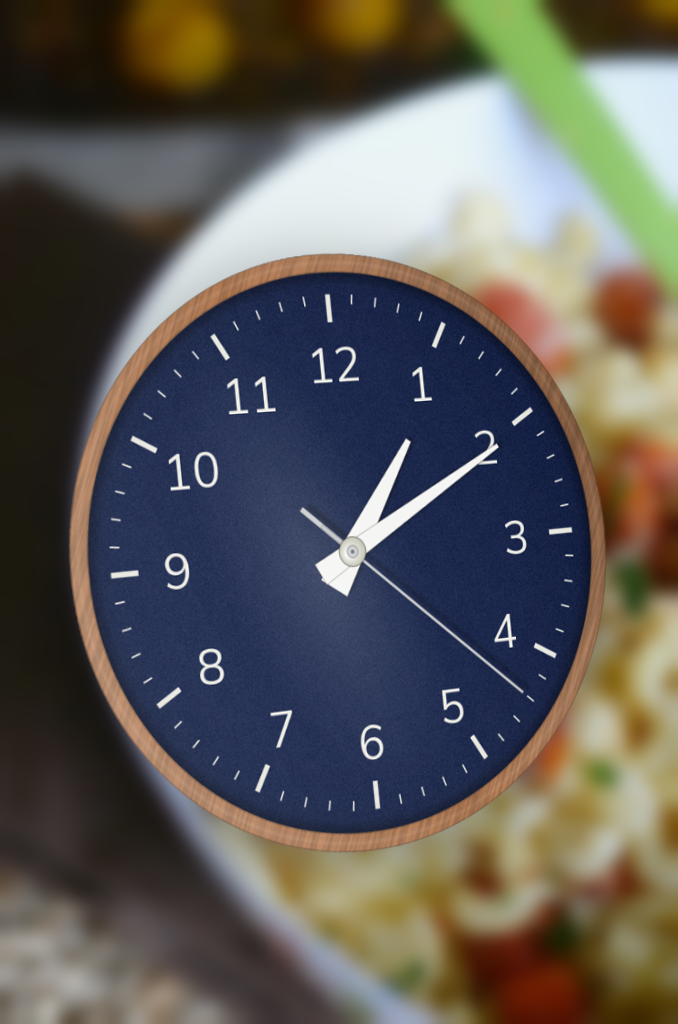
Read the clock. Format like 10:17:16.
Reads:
1:10:22
